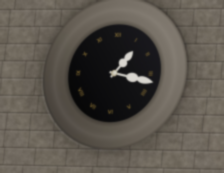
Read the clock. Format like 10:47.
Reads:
1:17
